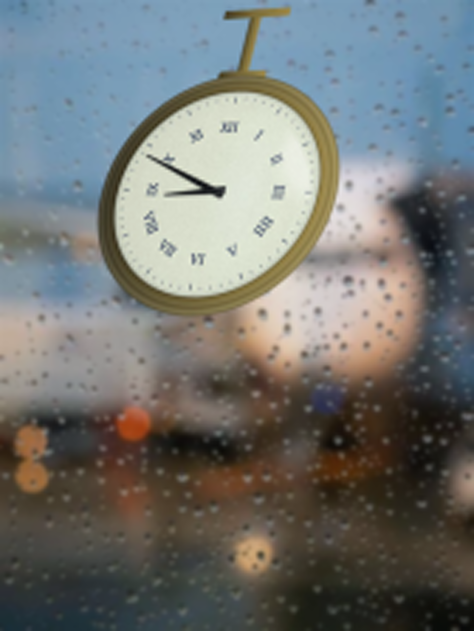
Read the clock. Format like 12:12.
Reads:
8:49
